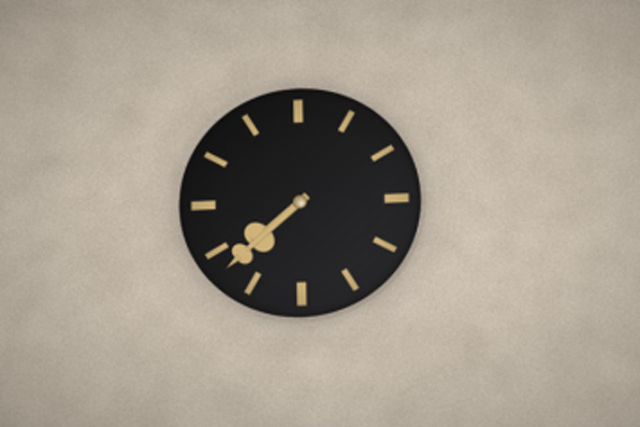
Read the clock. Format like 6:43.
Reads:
7:38
